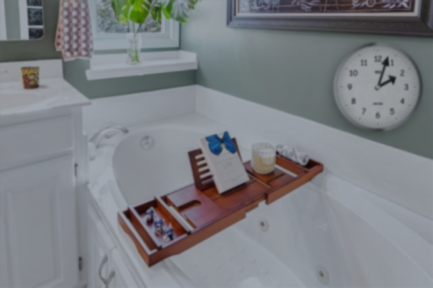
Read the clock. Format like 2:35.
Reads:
2:03
